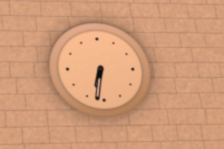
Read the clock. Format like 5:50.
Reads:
6:32
